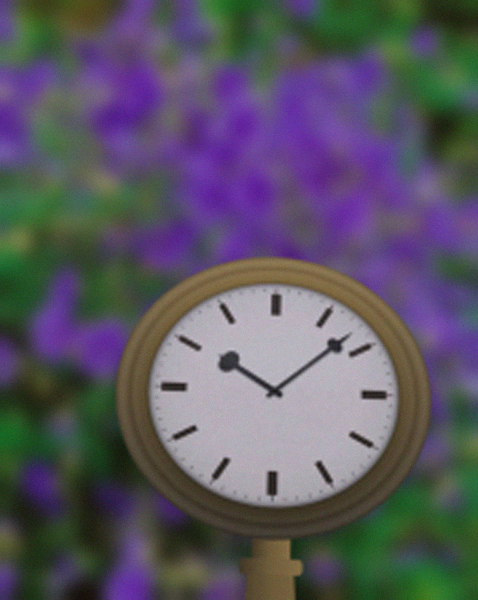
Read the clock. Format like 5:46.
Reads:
10:08
